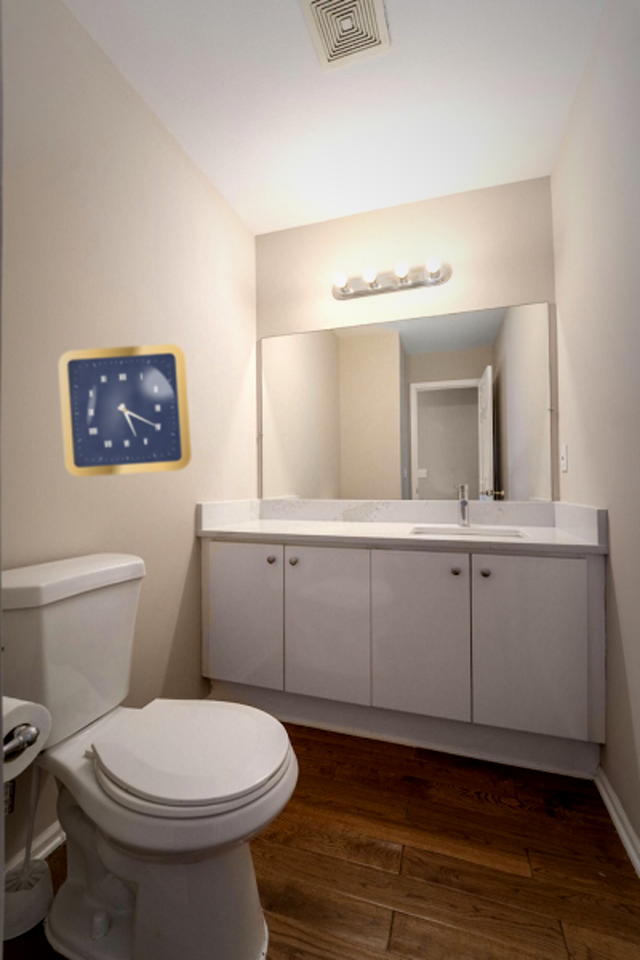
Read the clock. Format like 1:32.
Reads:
5:20
